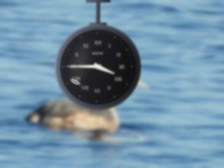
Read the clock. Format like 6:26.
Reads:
3:45
